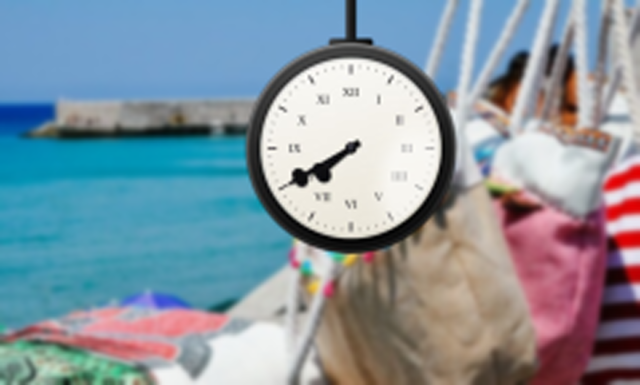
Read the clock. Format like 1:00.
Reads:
7:40
